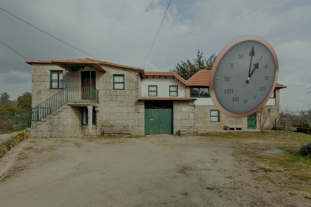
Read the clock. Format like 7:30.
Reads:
1:00
